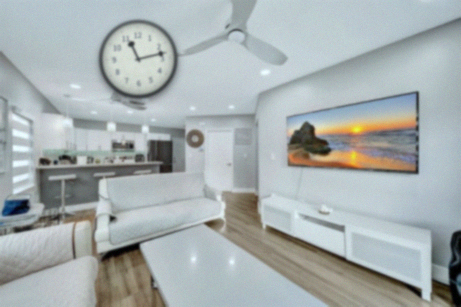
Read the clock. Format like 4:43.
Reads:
11:13
